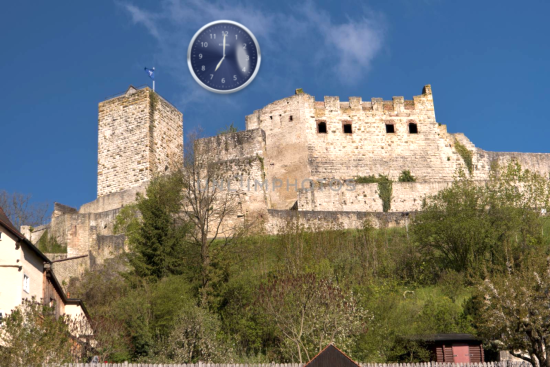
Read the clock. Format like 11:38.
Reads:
7:00
